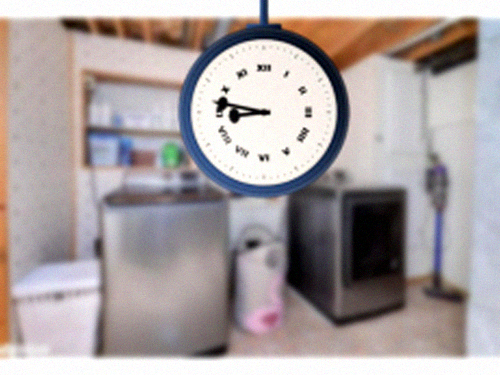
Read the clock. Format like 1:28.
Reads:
8:47
